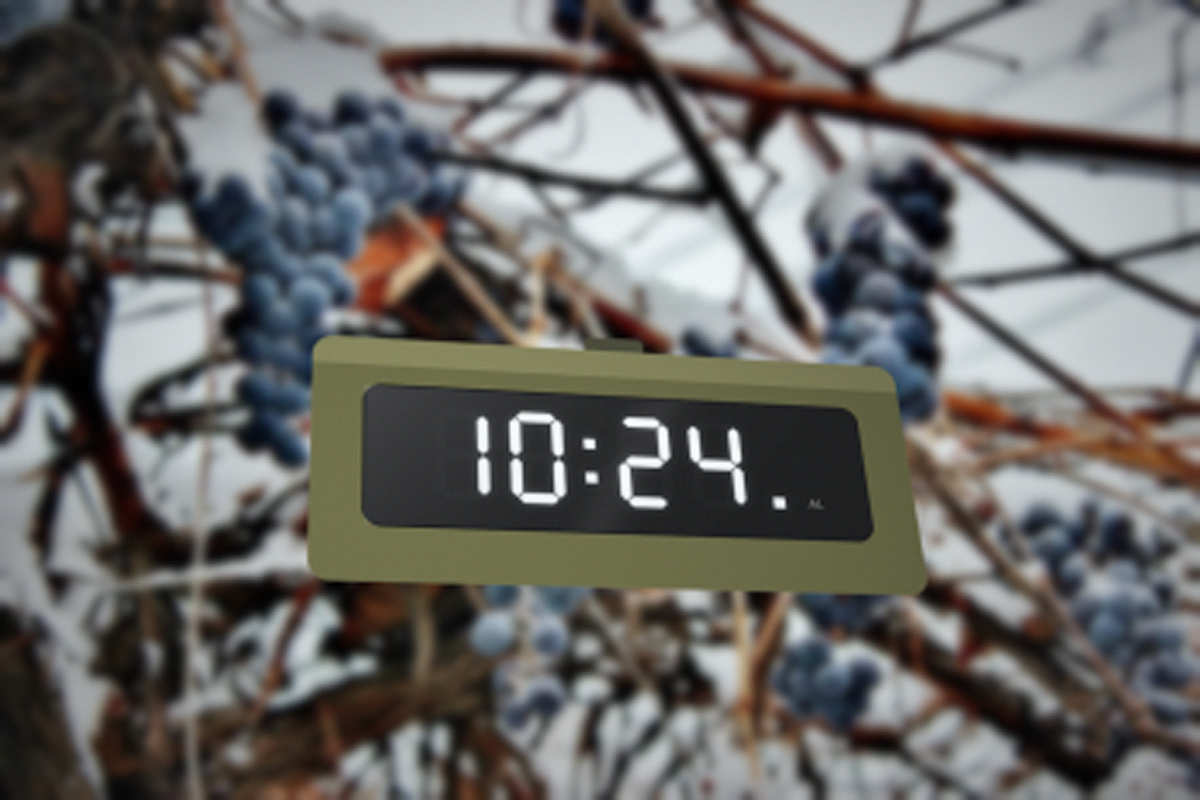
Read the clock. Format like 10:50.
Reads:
10:24
